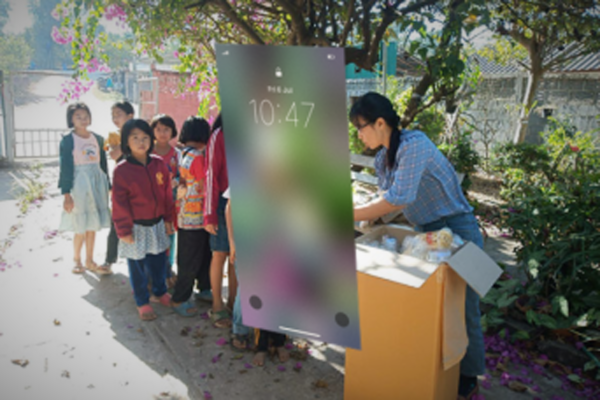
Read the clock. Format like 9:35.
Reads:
10:47
